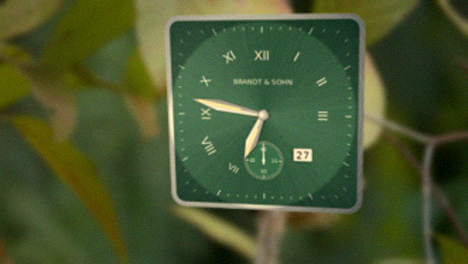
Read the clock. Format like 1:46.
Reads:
6:47
